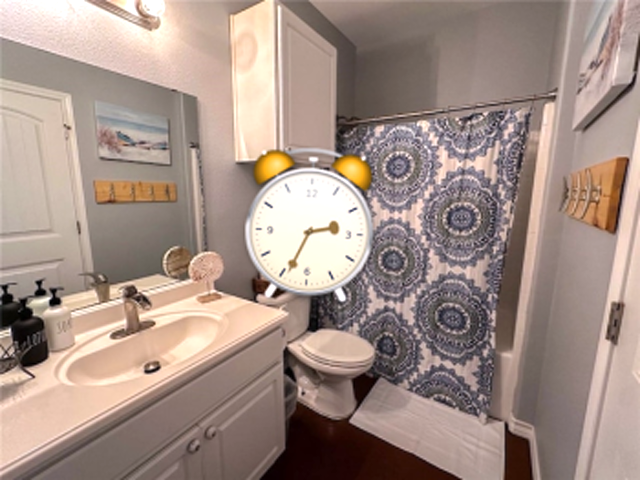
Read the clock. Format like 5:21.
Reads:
2:34
